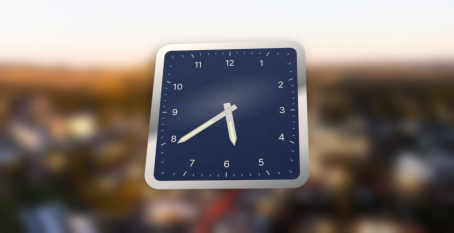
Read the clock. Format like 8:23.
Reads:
5:39
